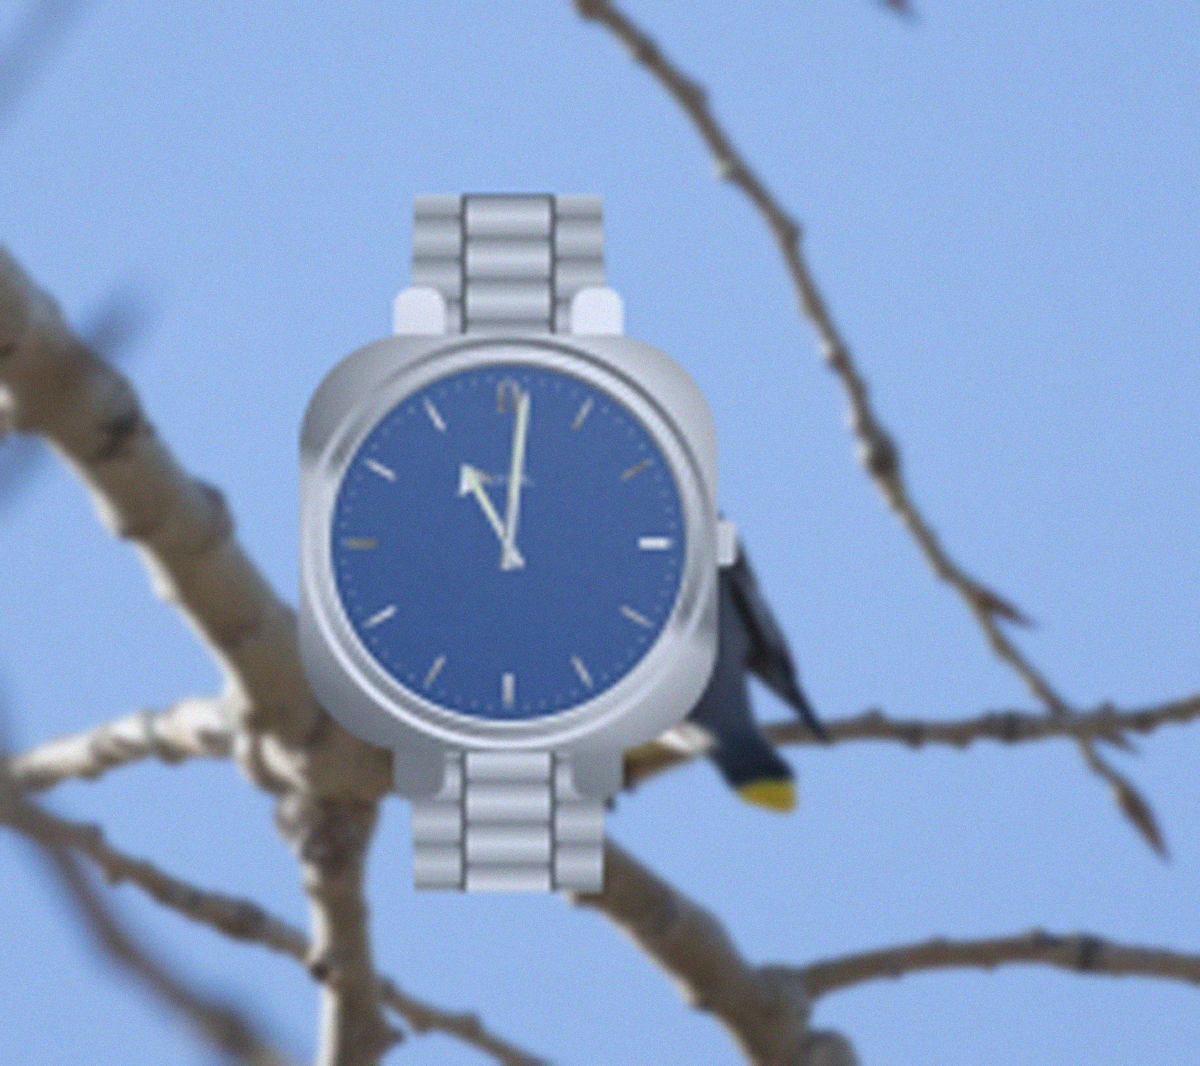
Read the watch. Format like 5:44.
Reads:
11:01
